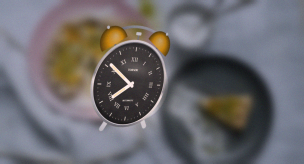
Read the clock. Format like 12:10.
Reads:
7:51
